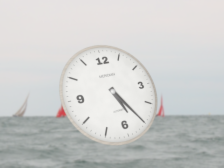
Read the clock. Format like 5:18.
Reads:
5:25
